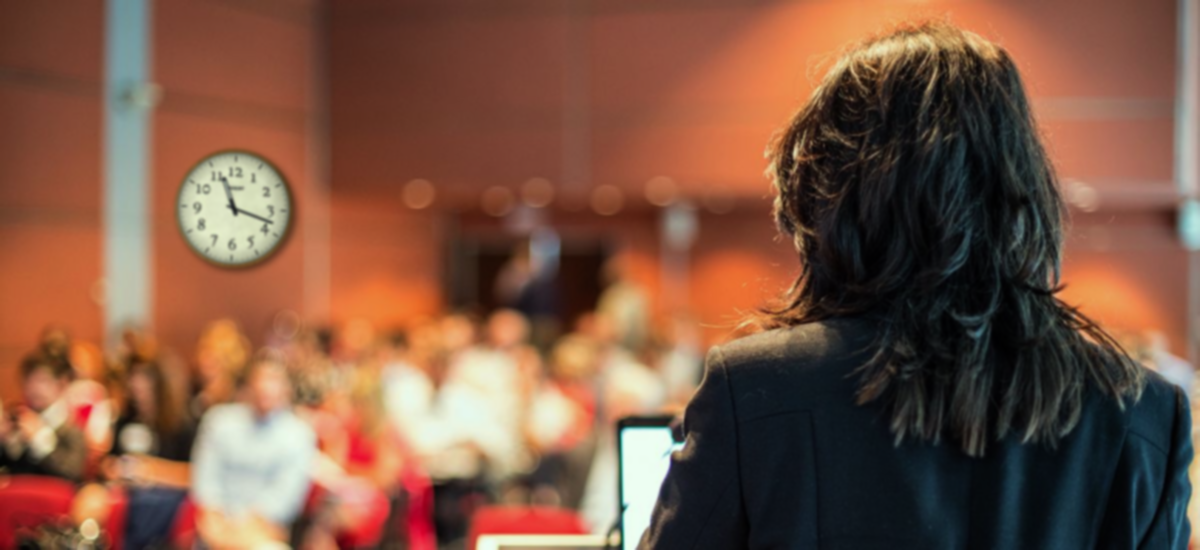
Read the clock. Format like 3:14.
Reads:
11:18
